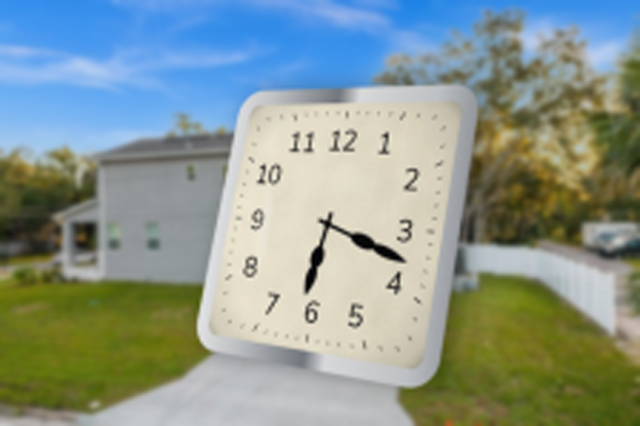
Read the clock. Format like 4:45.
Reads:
6:18
